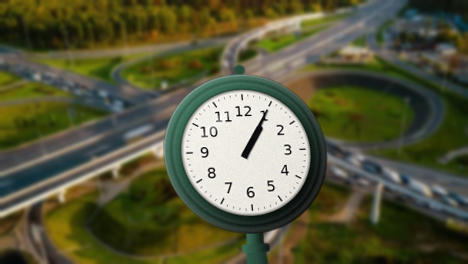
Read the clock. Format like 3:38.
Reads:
1:05
